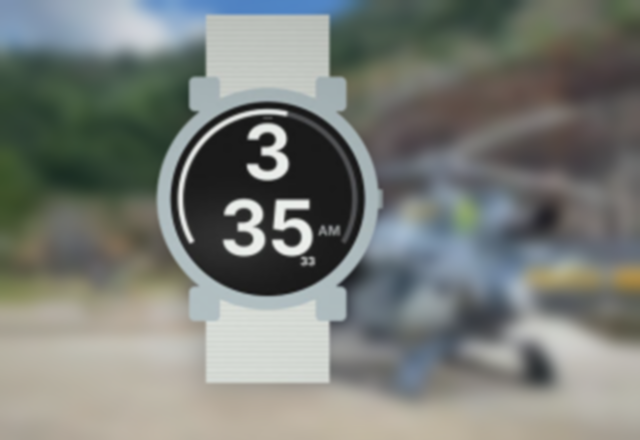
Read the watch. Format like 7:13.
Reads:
3:35
